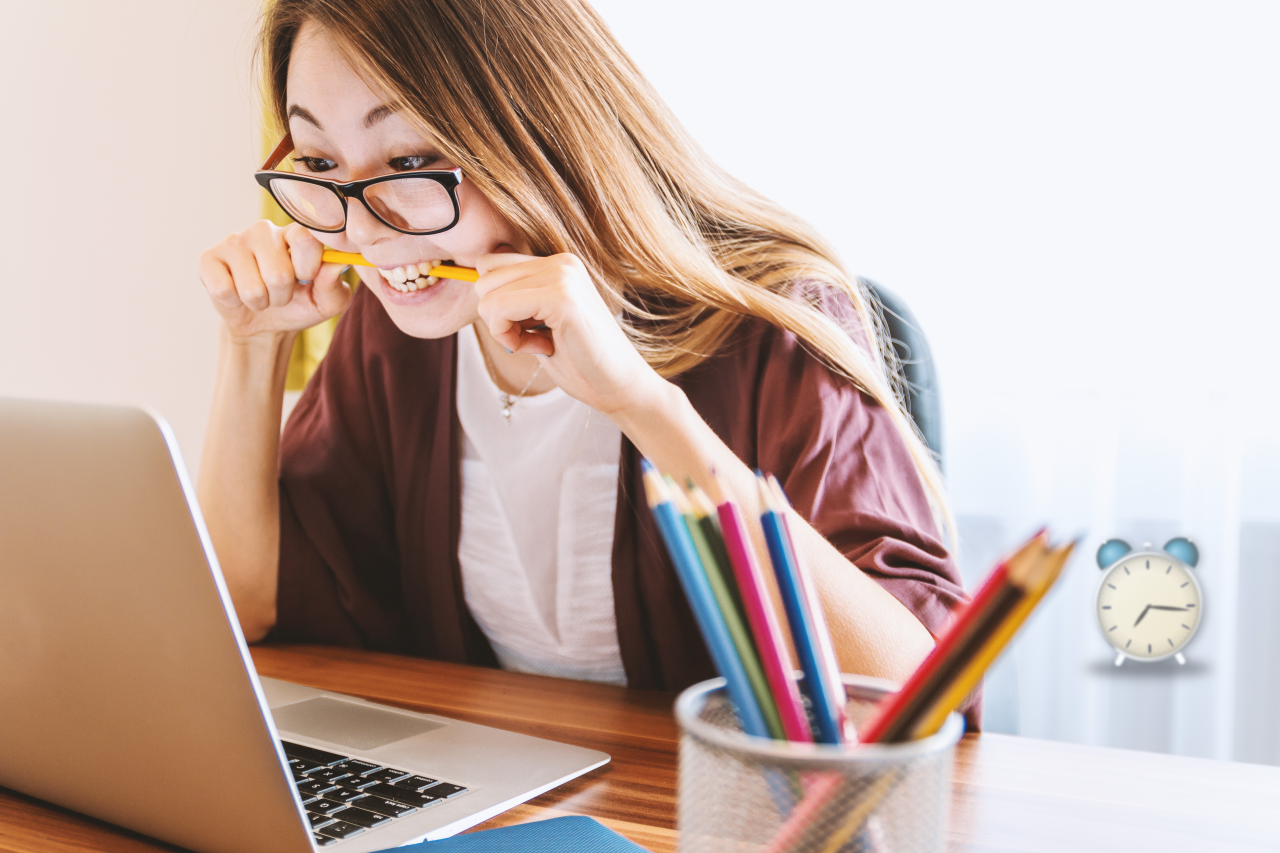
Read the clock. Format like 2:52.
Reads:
7:16
